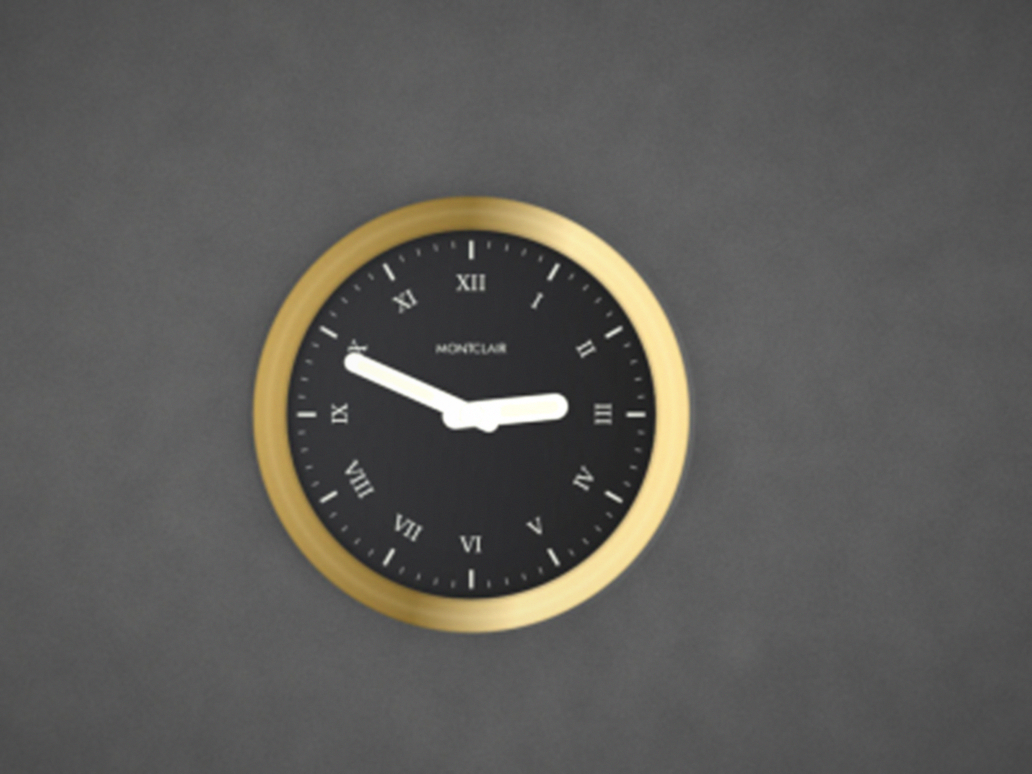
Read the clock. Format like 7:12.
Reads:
2:49
